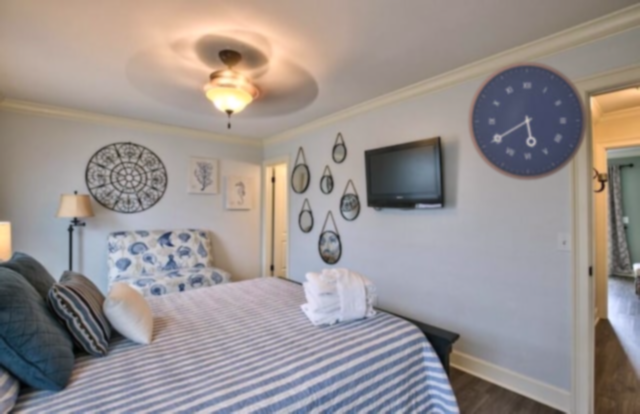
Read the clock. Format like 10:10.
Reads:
5:40
